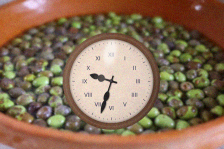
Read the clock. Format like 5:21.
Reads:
9:33
